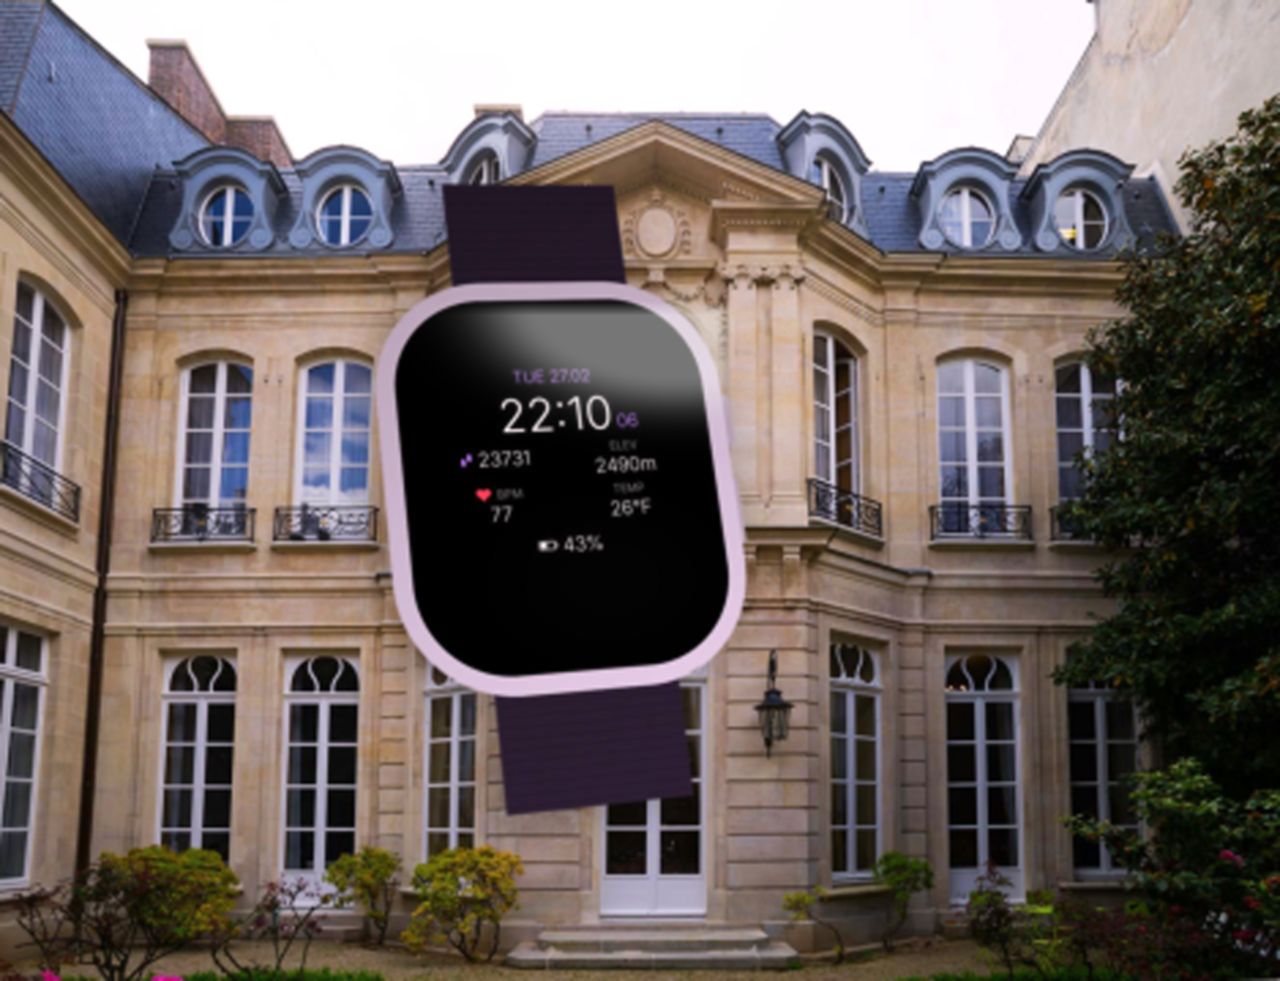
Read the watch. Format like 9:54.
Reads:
22:10
